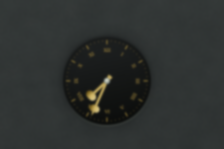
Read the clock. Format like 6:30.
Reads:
7:34
